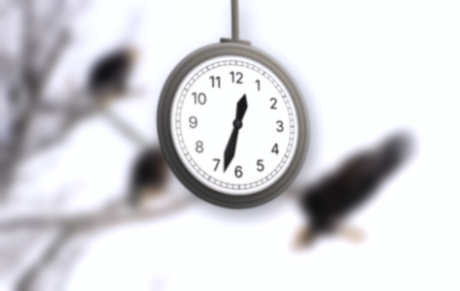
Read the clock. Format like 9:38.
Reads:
12:33
